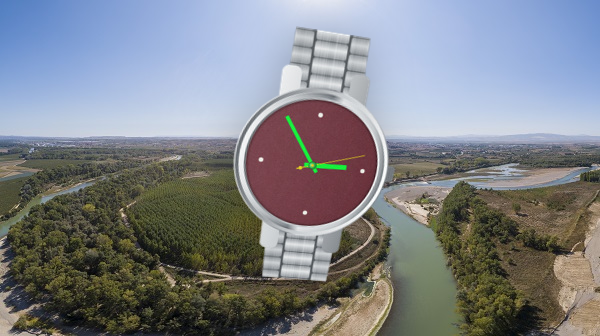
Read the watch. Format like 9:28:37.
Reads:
2:54:12
